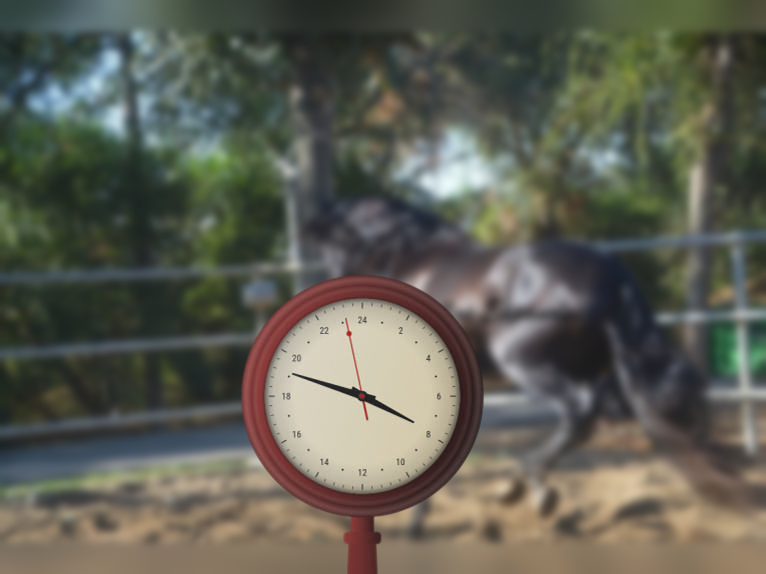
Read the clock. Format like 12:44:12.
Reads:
7:47:58
